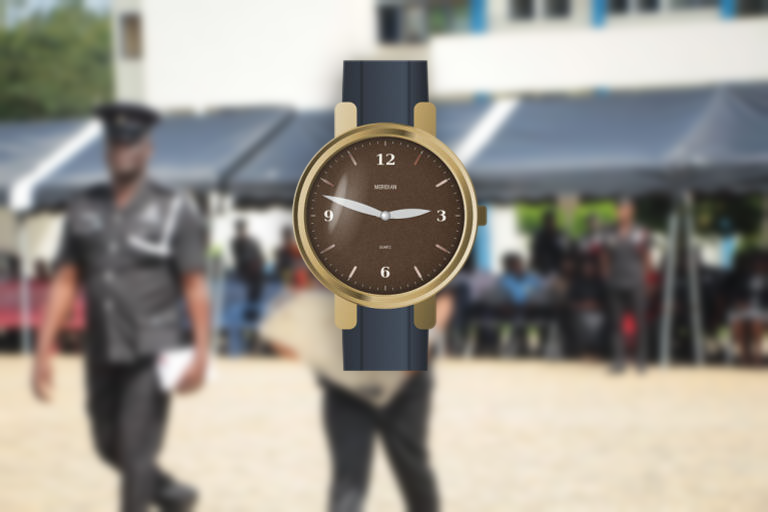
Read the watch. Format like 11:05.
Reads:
2:48
